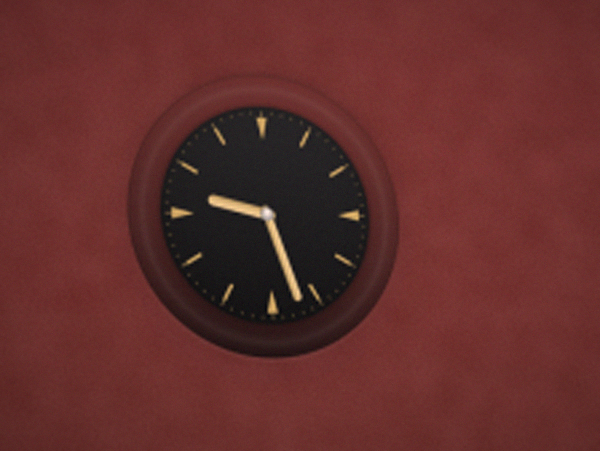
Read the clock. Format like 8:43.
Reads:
9:27
